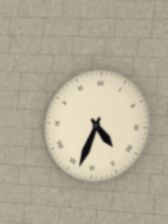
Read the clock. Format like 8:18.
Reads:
4:33
